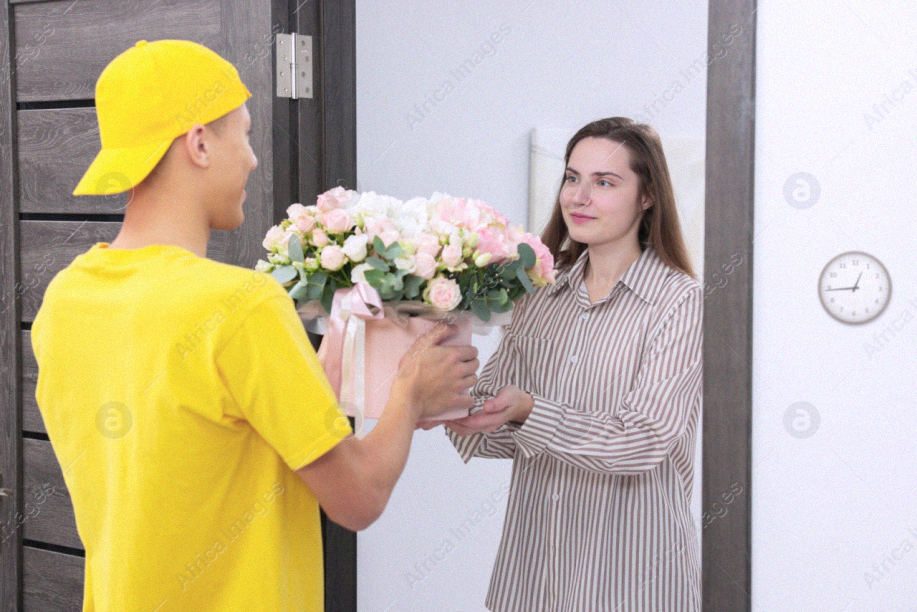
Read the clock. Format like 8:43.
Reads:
12:44
